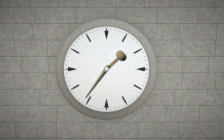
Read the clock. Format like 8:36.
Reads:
1:36
